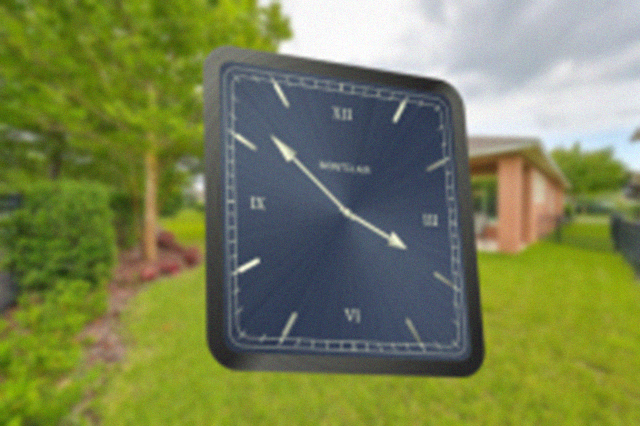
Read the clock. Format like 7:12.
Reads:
3:52
